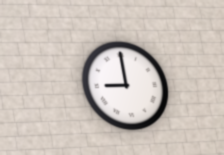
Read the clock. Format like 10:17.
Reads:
9:00
